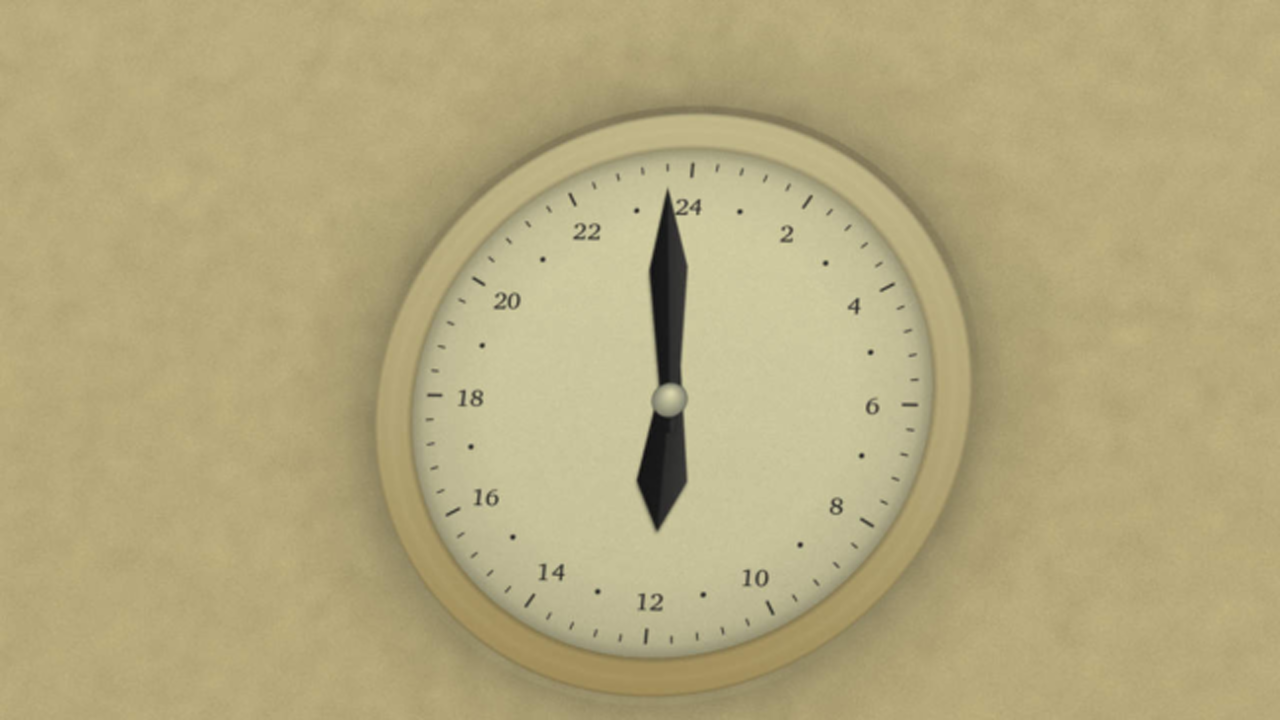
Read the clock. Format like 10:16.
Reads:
11:59
